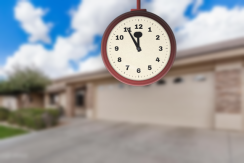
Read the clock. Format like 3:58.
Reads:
11:55
